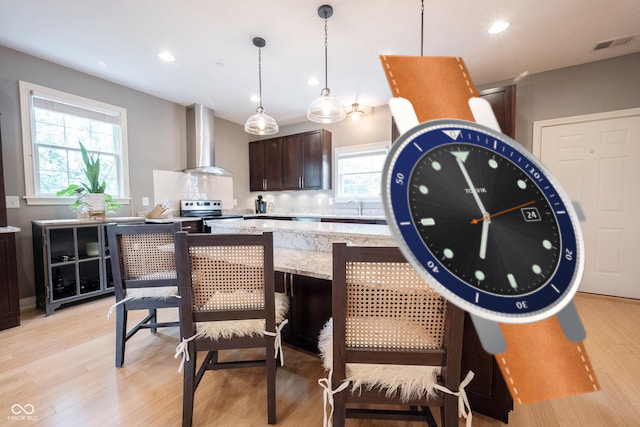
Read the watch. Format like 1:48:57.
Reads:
6:59:13
